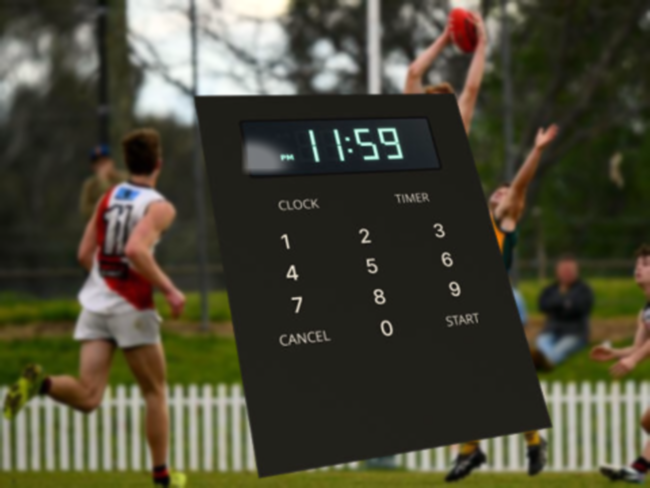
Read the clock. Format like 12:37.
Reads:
11:59
